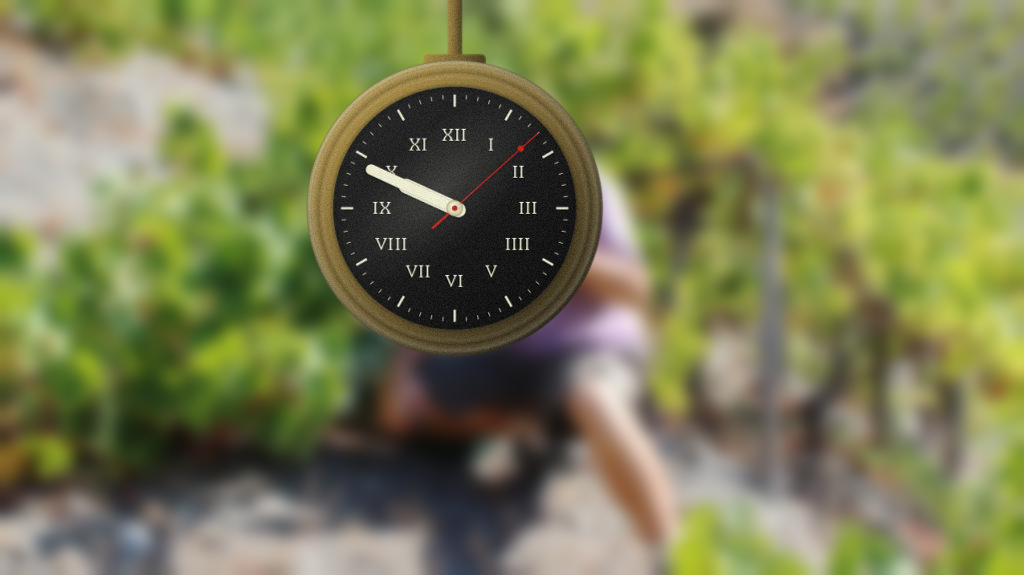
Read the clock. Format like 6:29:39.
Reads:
9:49:08
